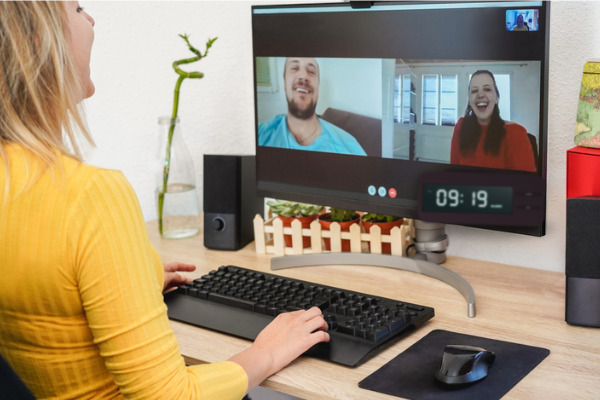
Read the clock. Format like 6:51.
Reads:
9:19
